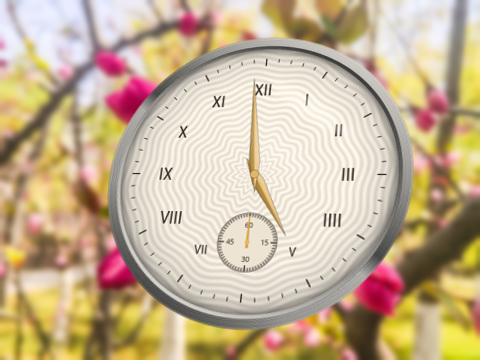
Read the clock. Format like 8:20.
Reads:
4:59
